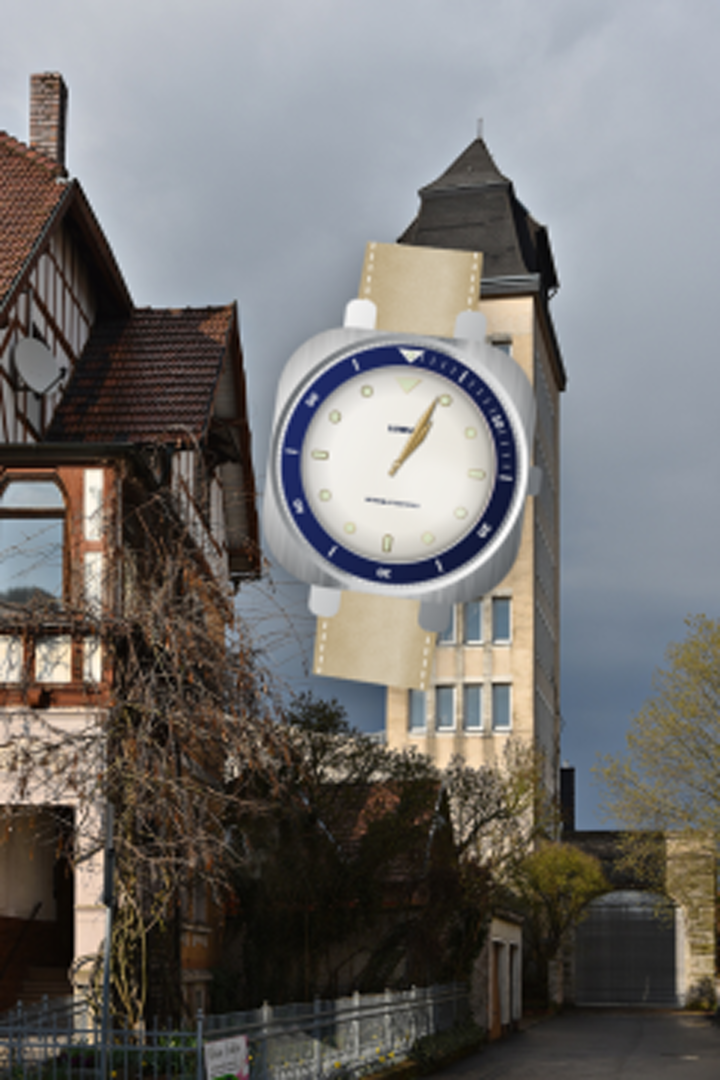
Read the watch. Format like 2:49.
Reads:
1:04
